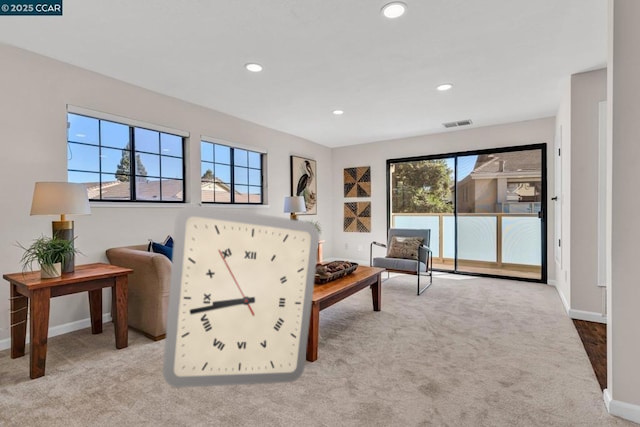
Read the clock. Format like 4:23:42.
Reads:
8:42:54
